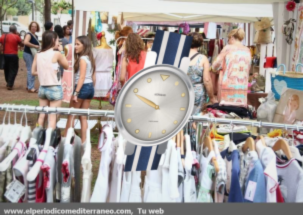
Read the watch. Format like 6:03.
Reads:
9:49
